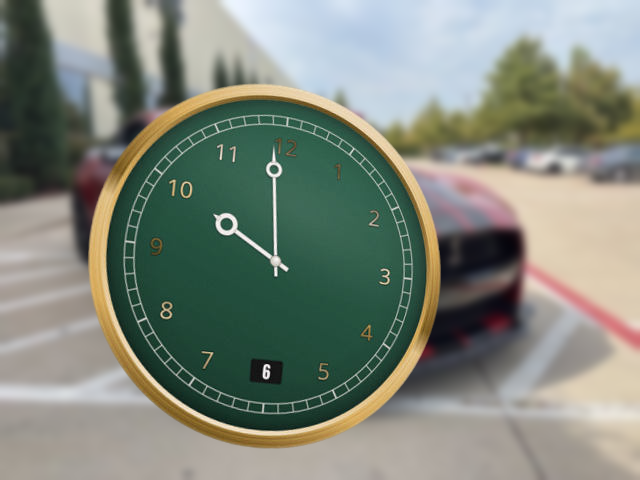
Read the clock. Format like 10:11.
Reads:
9:59
